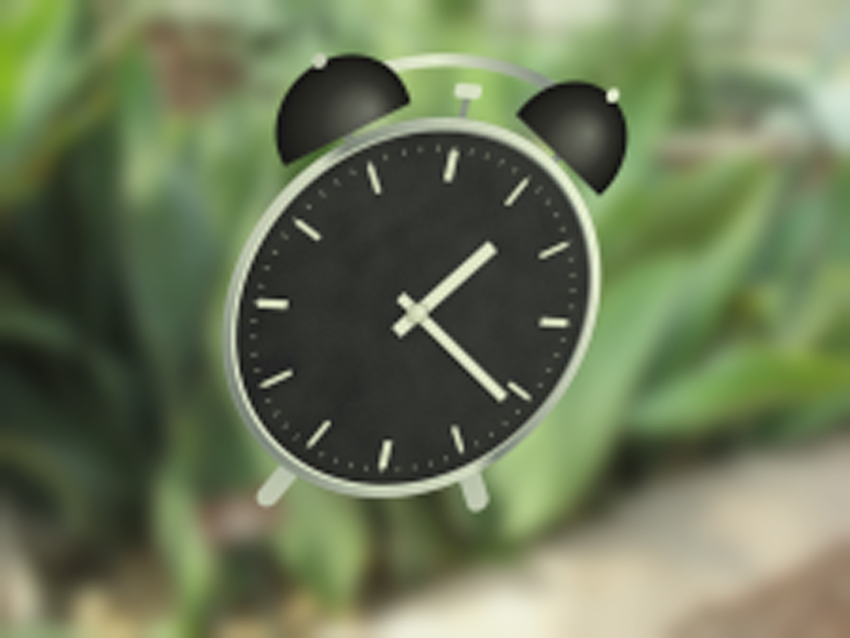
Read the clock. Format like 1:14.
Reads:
1:21
